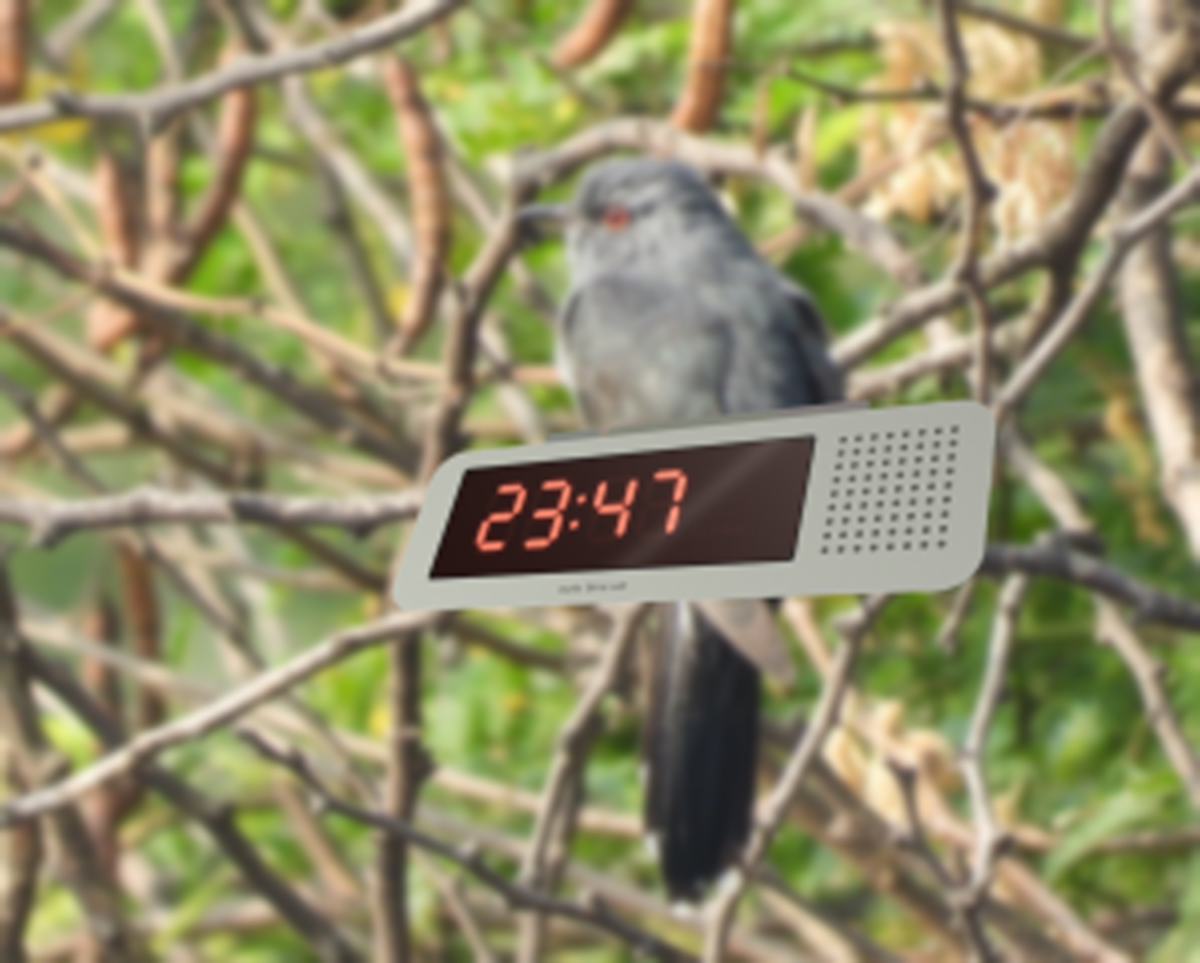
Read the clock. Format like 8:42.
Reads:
23:47
